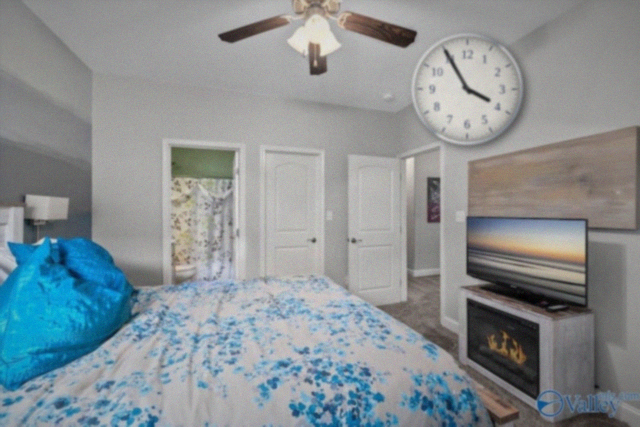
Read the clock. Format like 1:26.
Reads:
3:55
